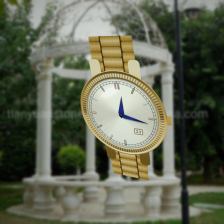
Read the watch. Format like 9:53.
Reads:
12:17
